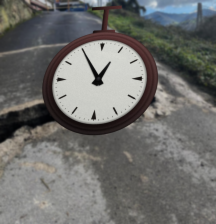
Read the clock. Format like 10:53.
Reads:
12:55
